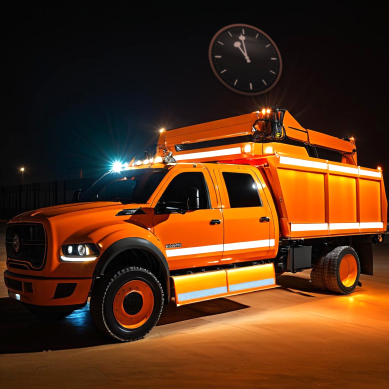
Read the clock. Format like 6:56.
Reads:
10:59
